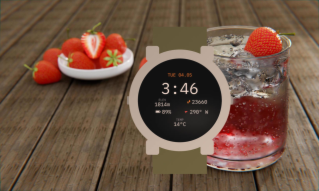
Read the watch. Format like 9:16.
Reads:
3:46
